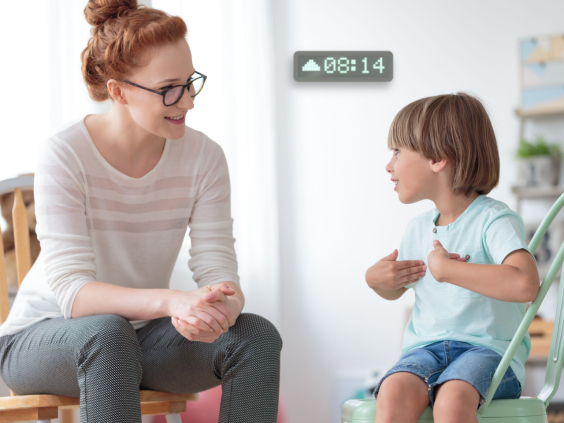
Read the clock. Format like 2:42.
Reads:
8:14
